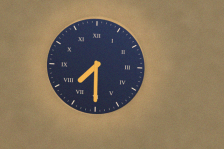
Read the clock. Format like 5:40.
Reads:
7:30
